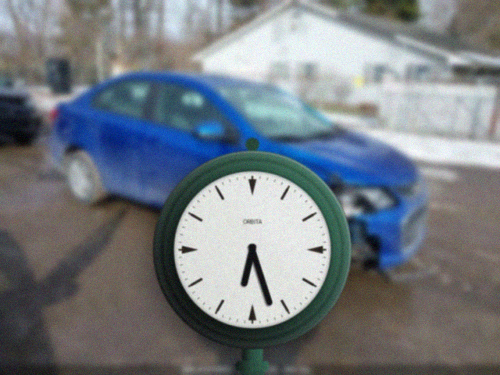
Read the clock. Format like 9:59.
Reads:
6:27
